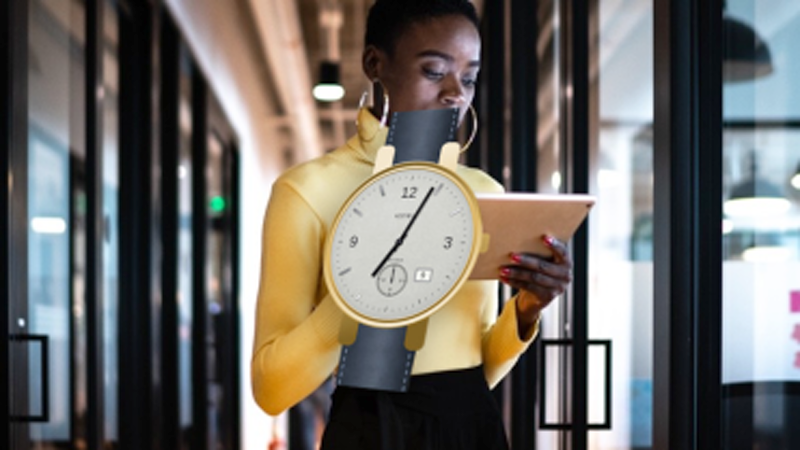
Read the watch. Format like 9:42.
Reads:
7:04
